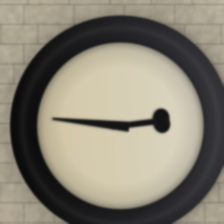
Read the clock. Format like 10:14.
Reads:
2:46
